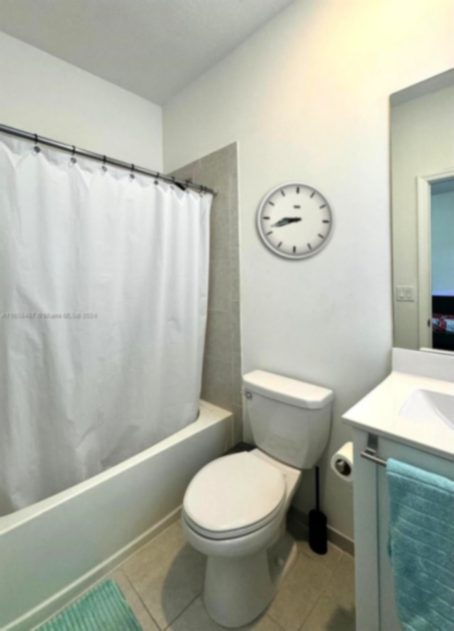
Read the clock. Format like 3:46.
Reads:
8:42
